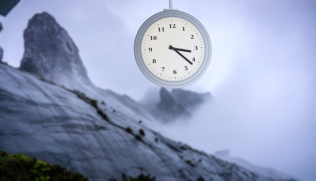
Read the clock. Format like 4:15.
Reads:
3:22
